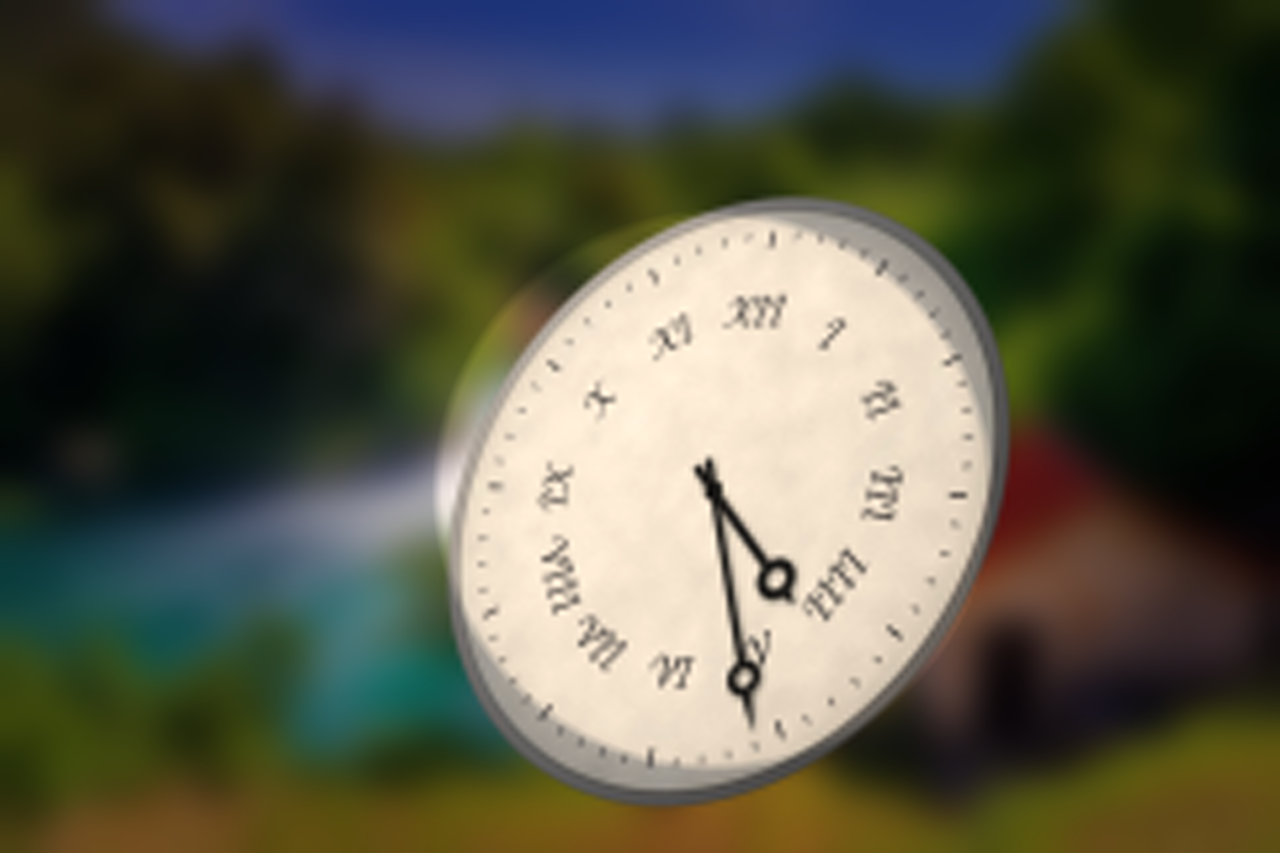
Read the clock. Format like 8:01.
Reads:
4:26
